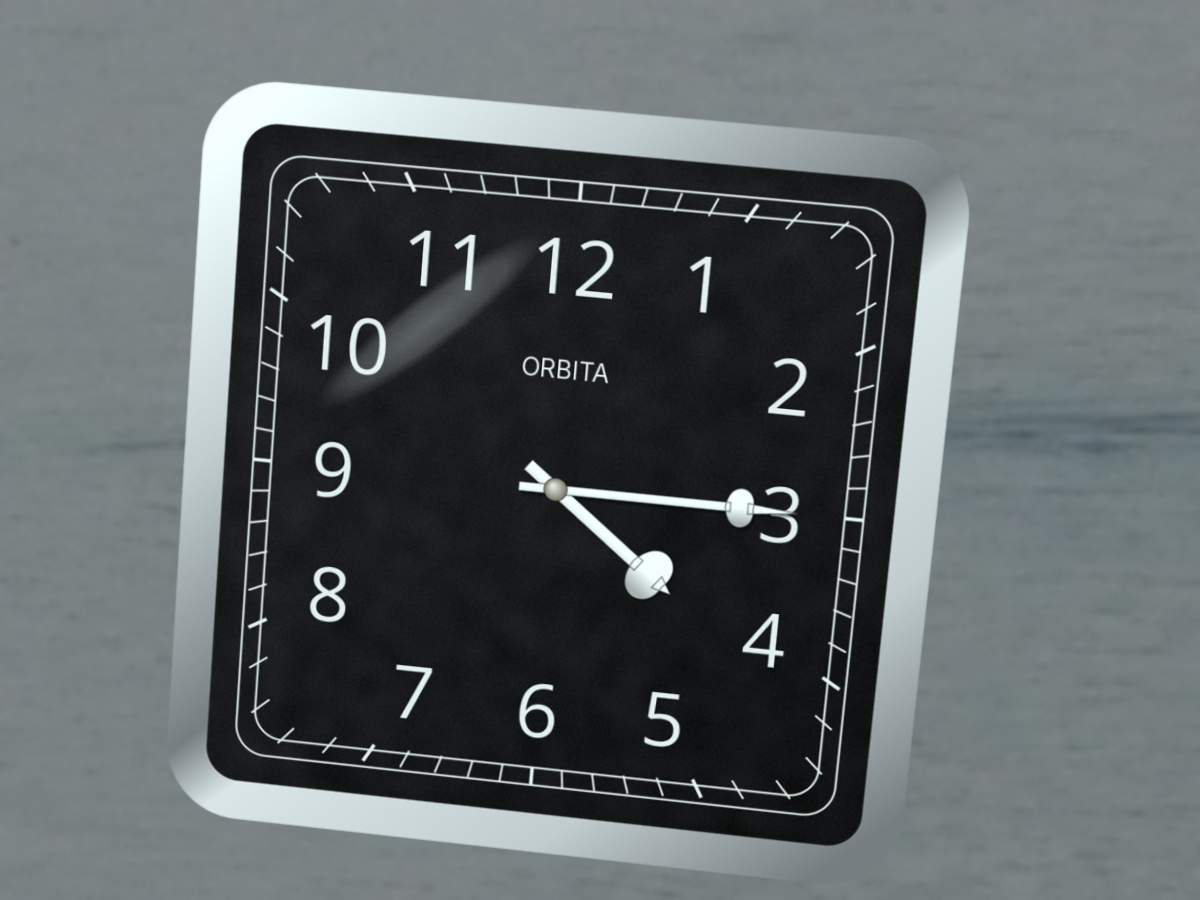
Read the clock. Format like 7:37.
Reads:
4:15
